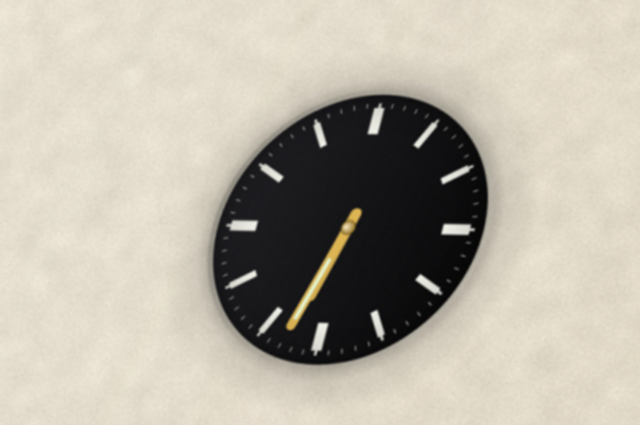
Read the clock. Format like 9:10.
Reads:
6:33
